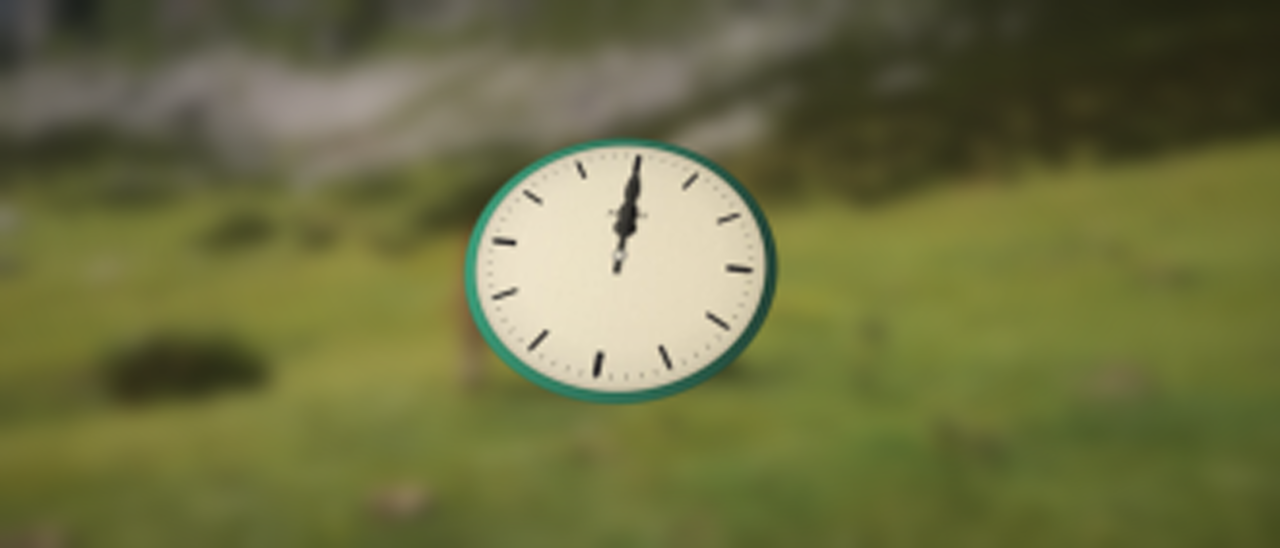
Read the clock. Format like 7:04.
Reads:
12:00
